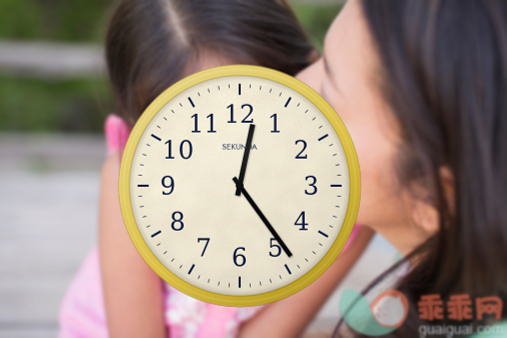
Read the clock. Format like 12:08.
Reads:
12:24
